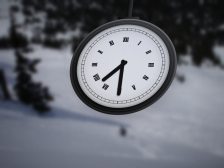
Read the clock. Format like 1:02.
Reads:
7:30
